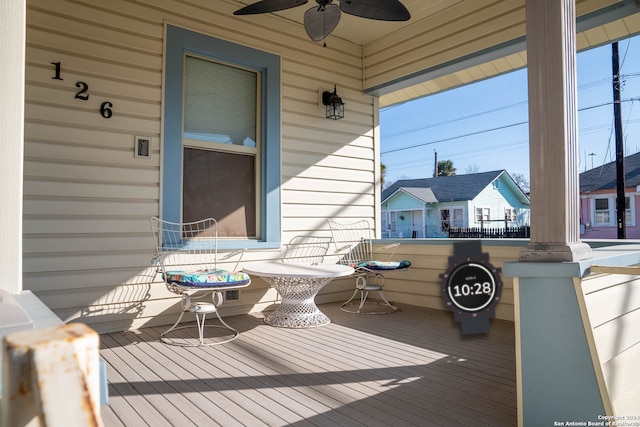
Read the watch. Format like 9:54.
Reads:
10:28
